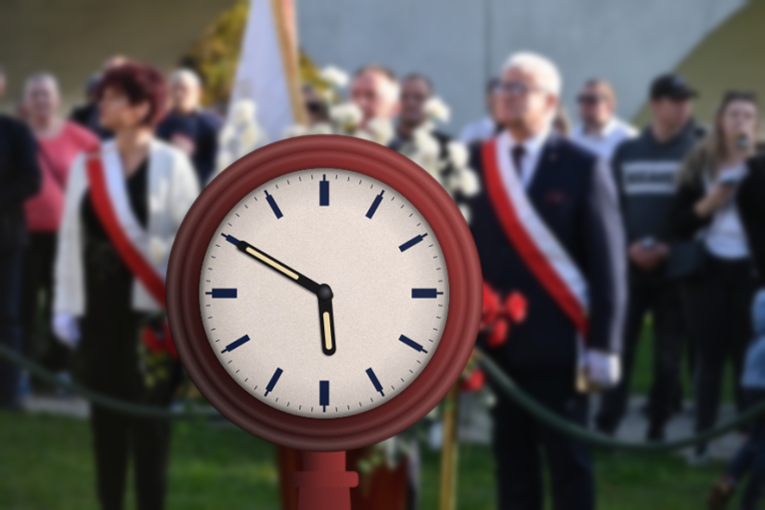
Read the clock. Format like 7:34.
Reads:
5:50
